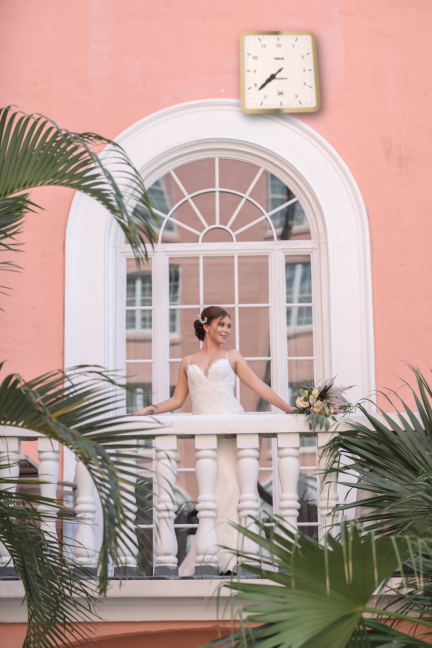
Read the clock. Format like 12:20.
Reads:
7:38
